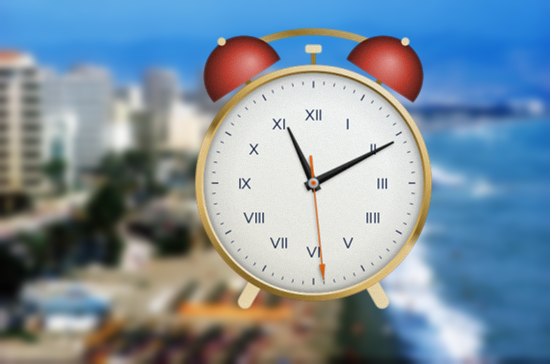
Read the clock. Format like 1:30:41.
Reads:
11:10:29
